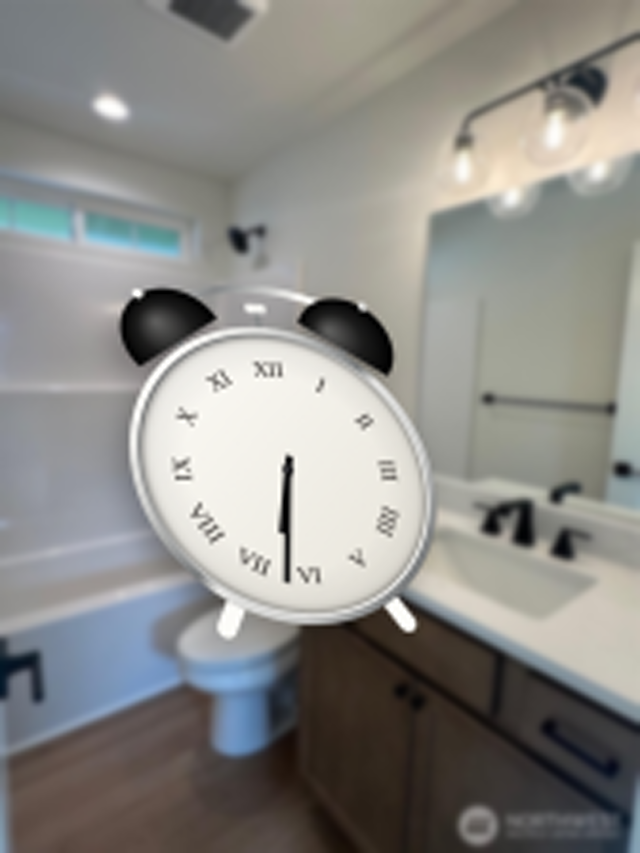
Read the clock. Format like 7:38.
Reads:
6:32
